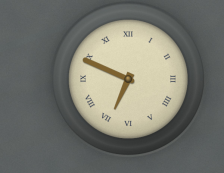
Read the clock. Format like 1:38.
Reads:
6:49
